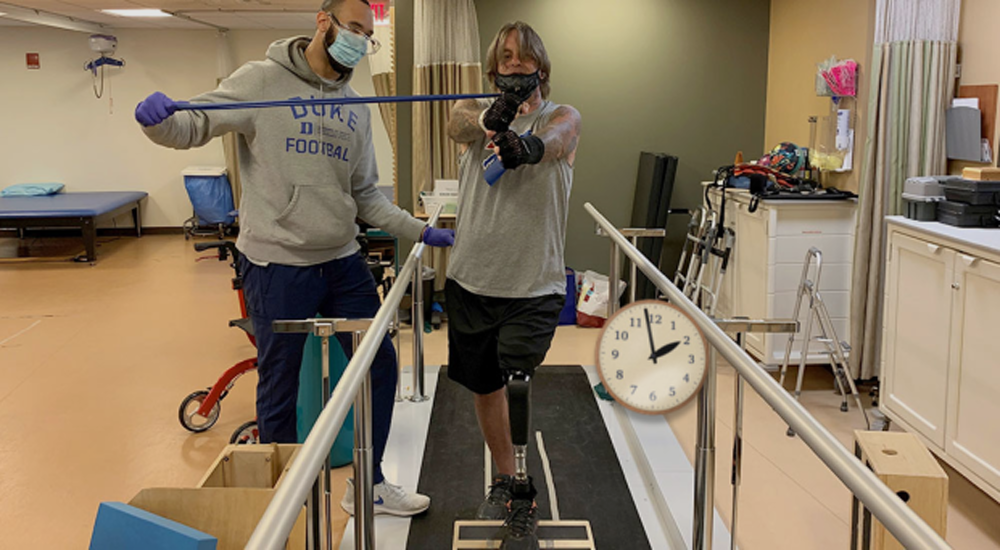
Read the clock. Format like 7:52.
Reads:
1:58
